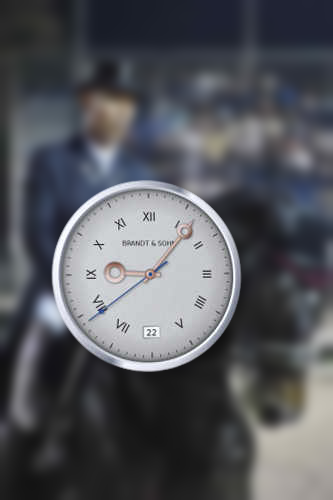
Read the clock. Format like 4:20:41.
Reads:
9:06:39
